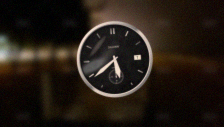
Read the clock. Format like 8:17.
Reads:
5:39
